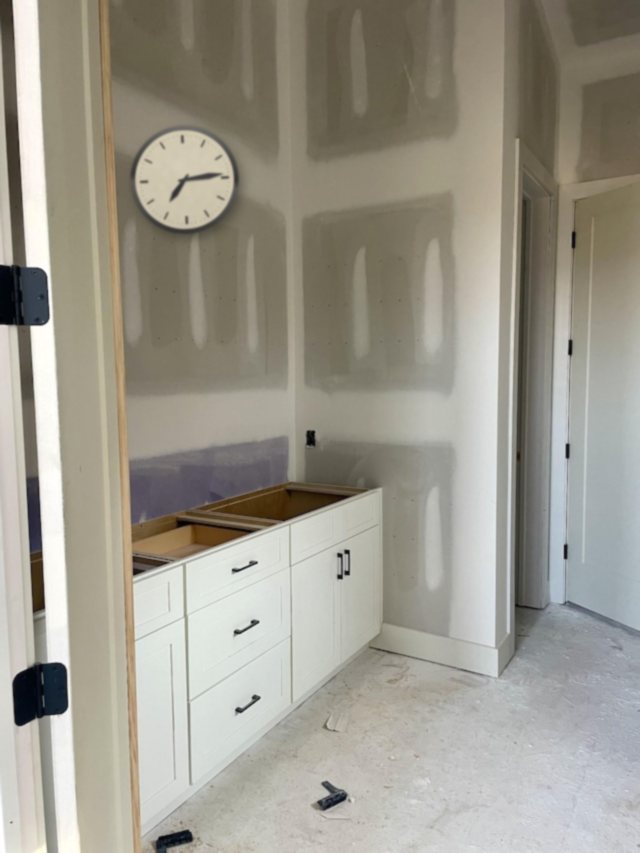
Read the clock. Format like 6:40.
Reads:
7:14
